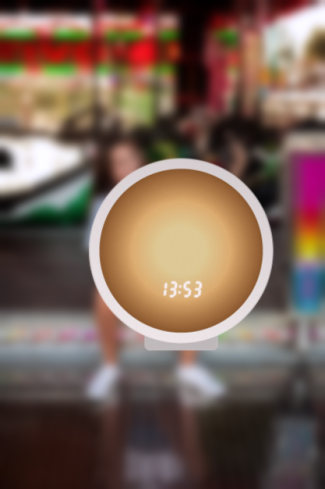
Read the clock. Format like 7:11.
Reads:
13:53
